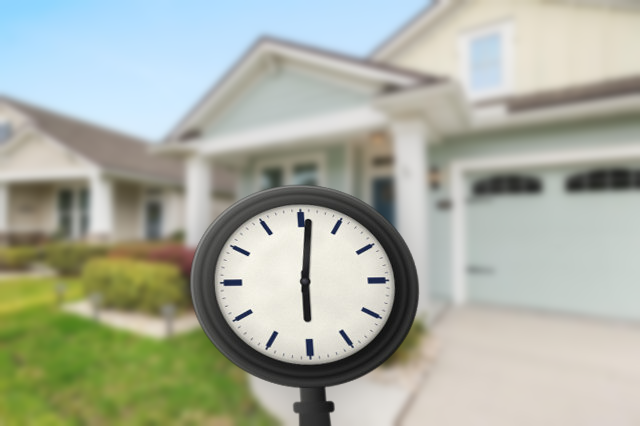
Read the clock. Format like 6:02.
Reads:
6:01
